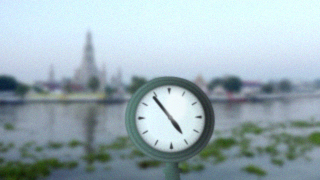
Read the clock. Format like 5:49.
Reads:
4:54
